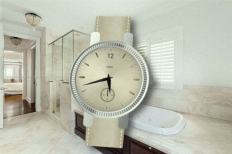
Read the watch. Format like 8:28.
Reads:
5:42
